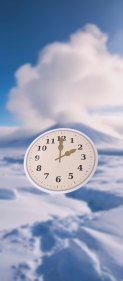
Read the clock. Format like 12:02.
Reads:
2:00
